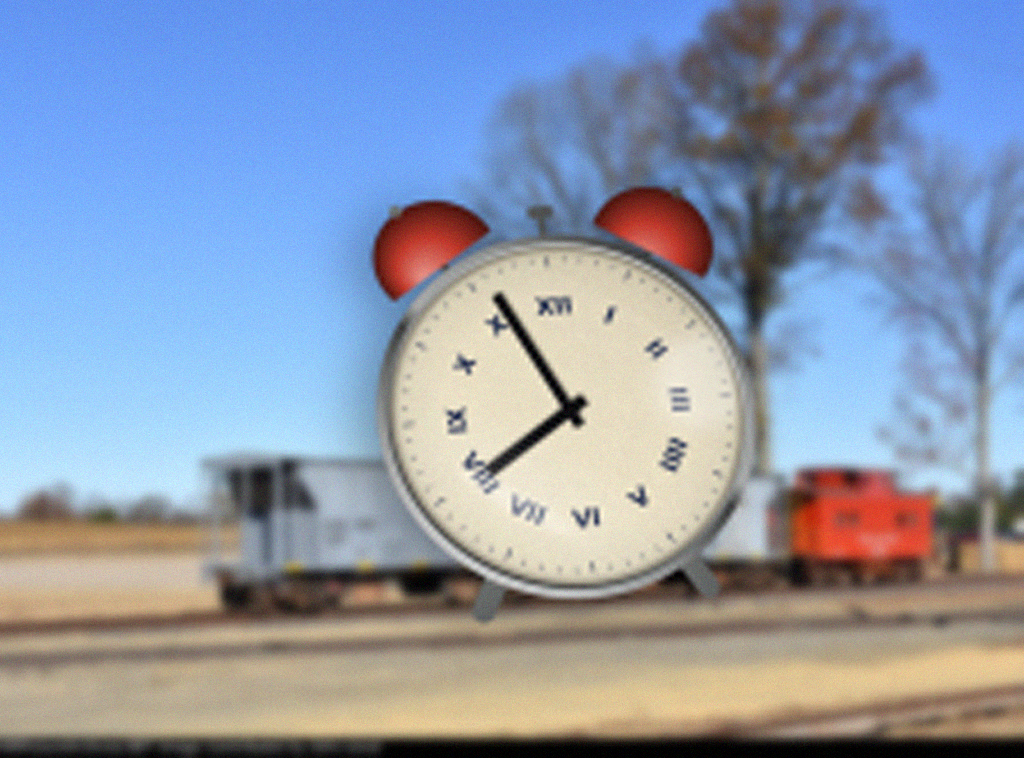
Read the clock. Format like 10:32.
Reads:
7:56
